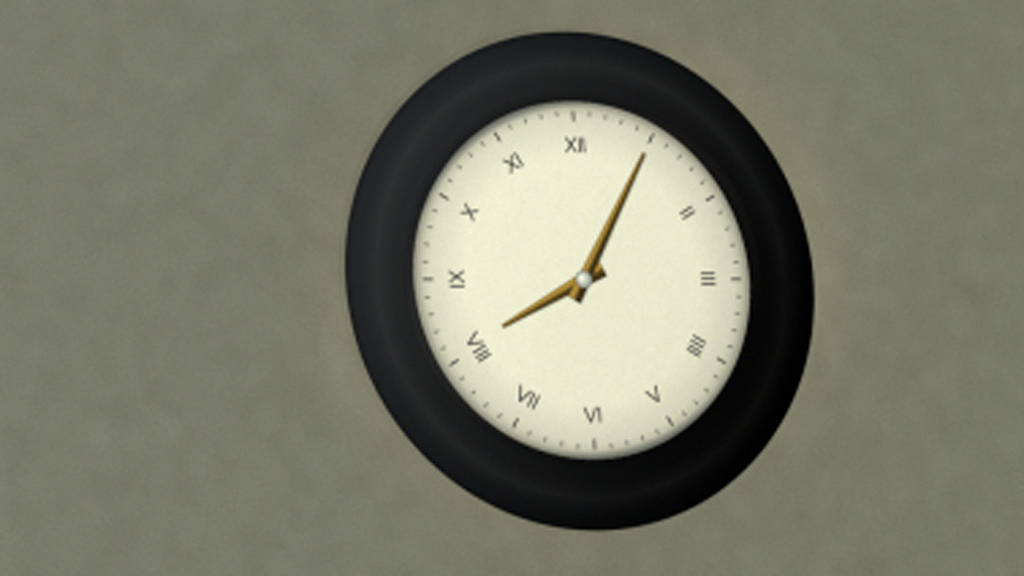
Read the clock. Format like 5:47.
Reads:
8:05
